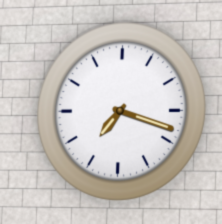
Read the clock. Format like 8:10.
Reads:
7:18
